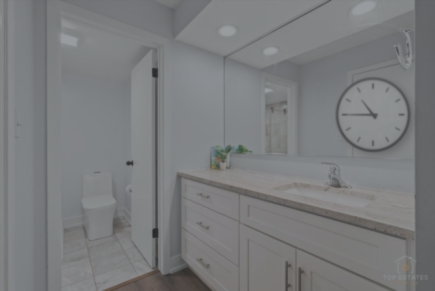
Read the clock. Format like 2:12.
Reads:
10:45
